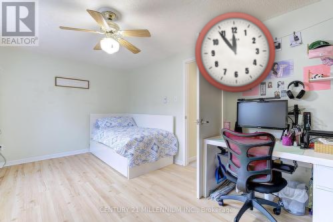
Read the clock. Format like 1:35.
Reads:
11:54
